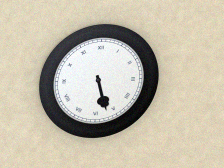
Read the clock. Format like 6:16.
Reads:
5:27
